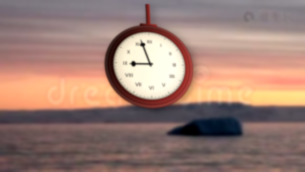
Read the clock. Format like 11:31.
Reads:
8:57
